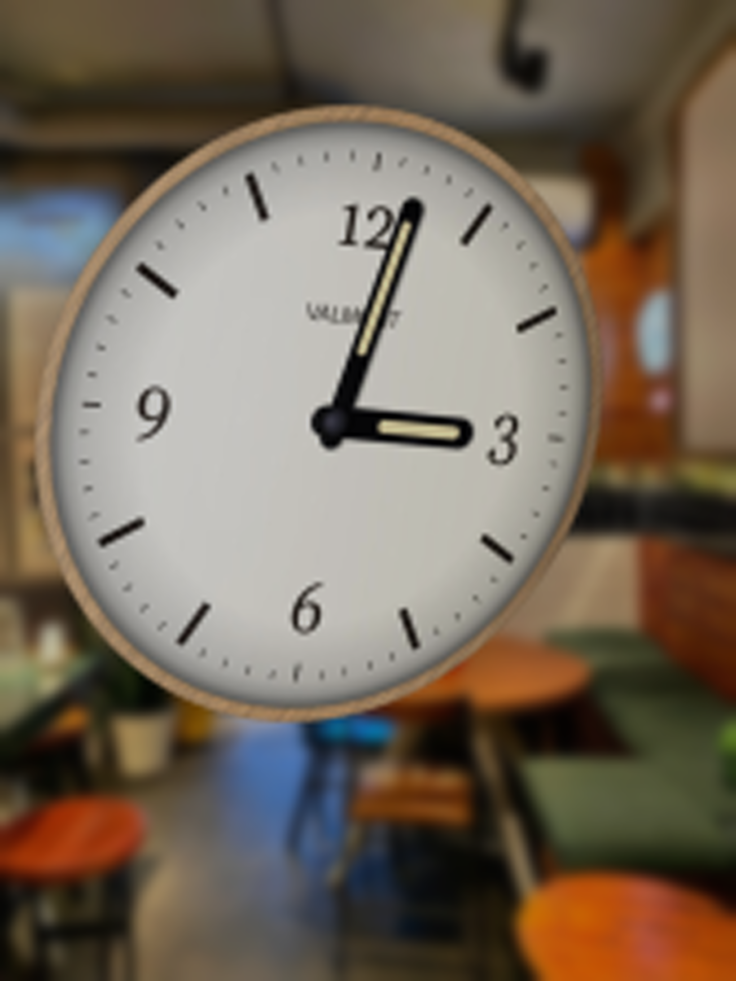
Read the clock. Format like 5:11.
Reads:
3:02
